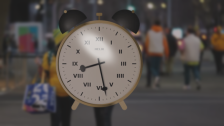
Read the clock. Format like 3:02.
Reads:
8:28
